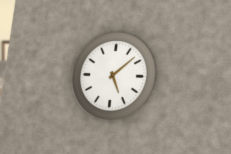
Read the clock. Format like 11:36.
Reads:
5:08
